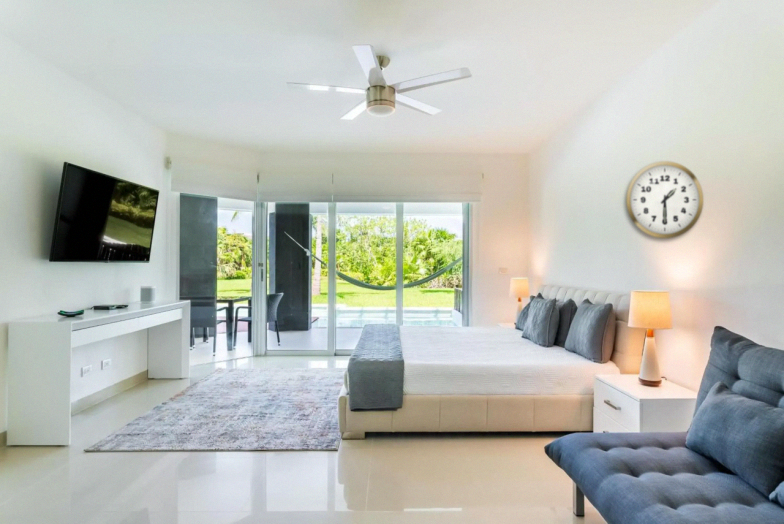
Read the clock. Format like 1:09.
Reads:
1:30
